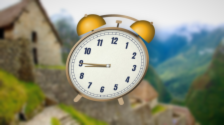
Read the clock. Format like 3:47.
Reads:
8:45
